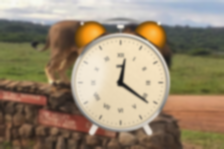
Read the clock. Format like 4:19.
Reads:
12:21
